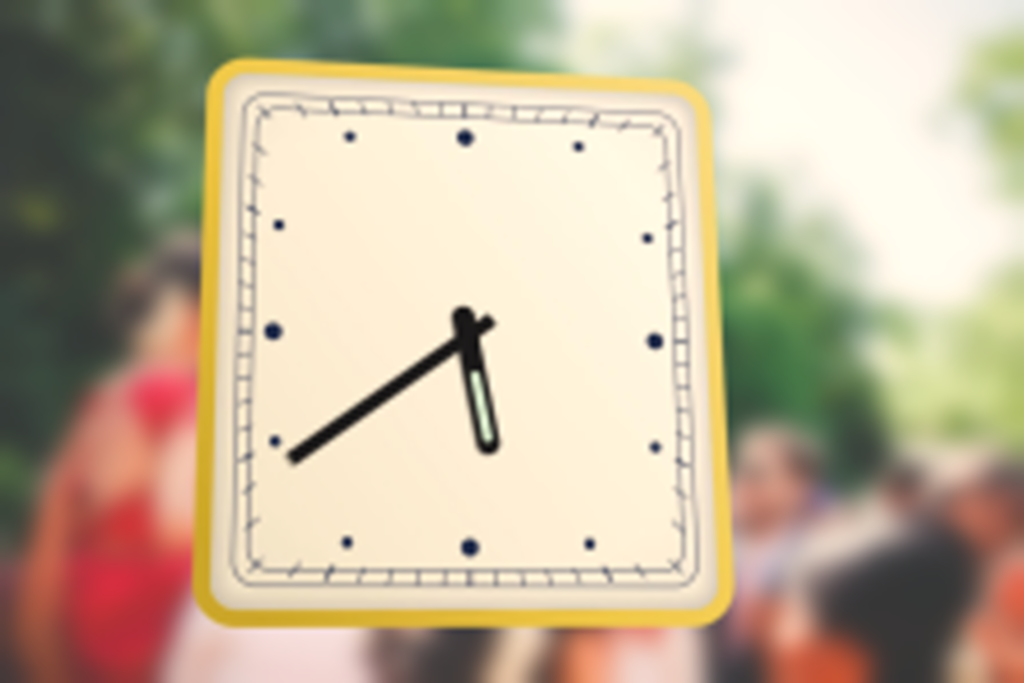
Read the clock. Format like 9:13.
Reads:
5:39
